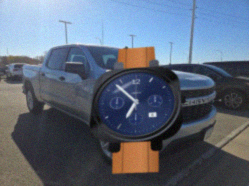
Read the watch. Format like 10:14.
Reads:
6:53
